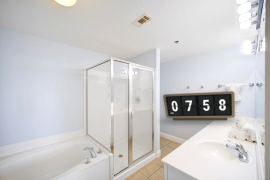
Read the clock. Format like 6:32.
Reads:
7:58
